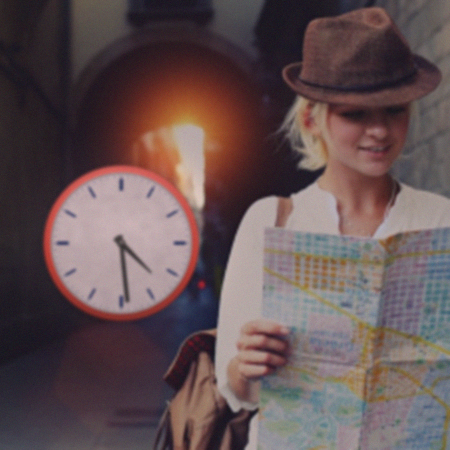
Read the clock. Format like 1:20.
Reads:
4:29
